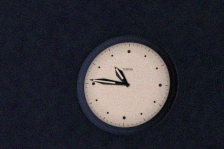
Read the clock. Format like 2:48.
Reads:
10:46
